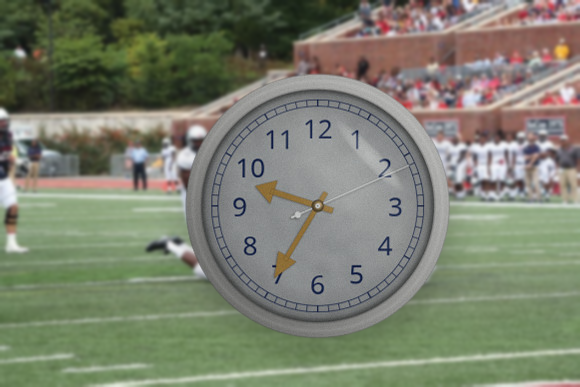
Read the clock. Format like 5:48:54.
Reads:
9:35:11
